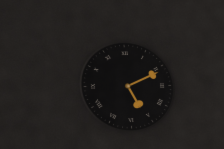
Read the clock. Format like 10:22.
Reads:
5:11
